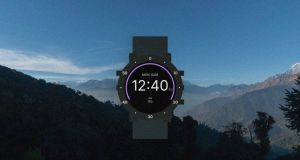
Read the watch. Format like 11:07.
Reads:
12:40
